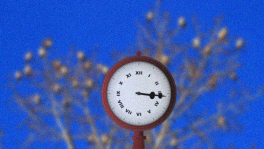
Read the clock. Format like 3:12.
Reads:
3:16
